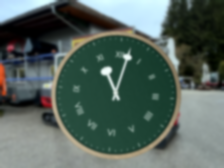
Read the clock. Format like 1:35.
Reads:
11:02
